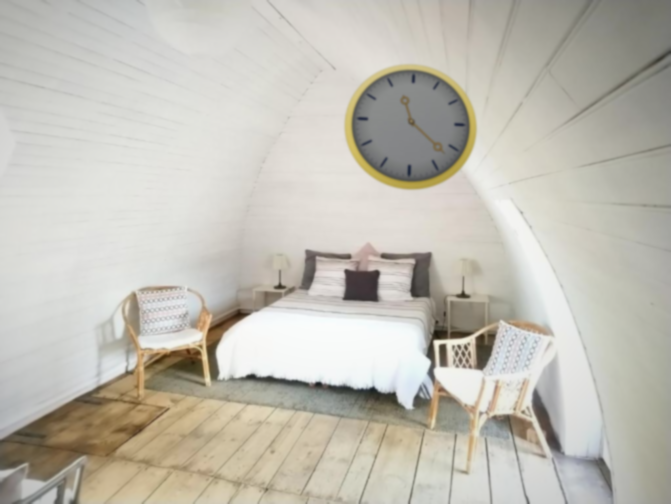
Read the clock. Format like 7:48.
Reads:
11:22
